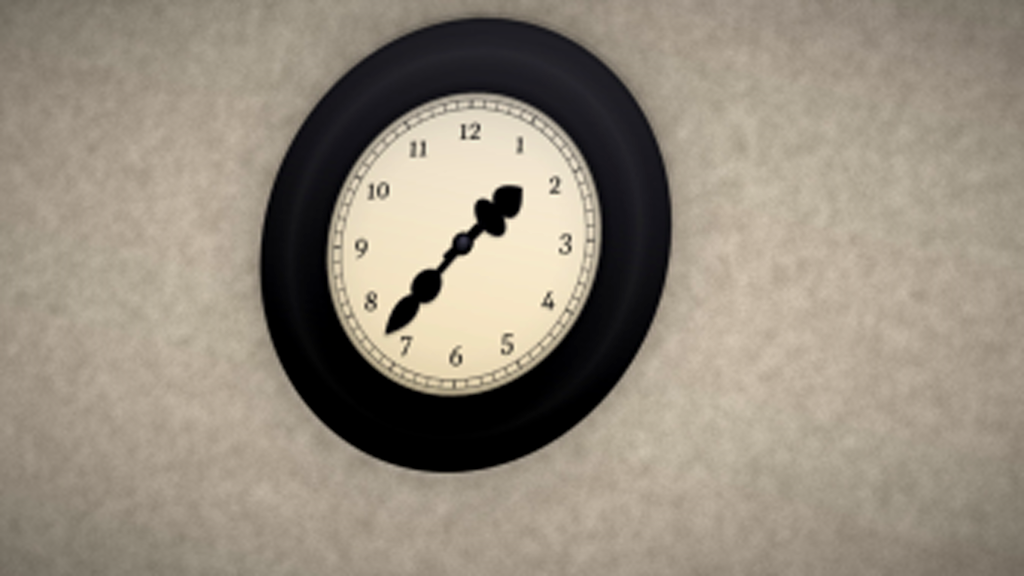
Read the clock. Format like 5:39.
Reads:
1:37
